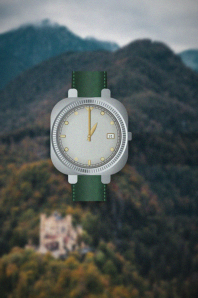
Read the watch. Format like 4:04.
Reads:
1:00
